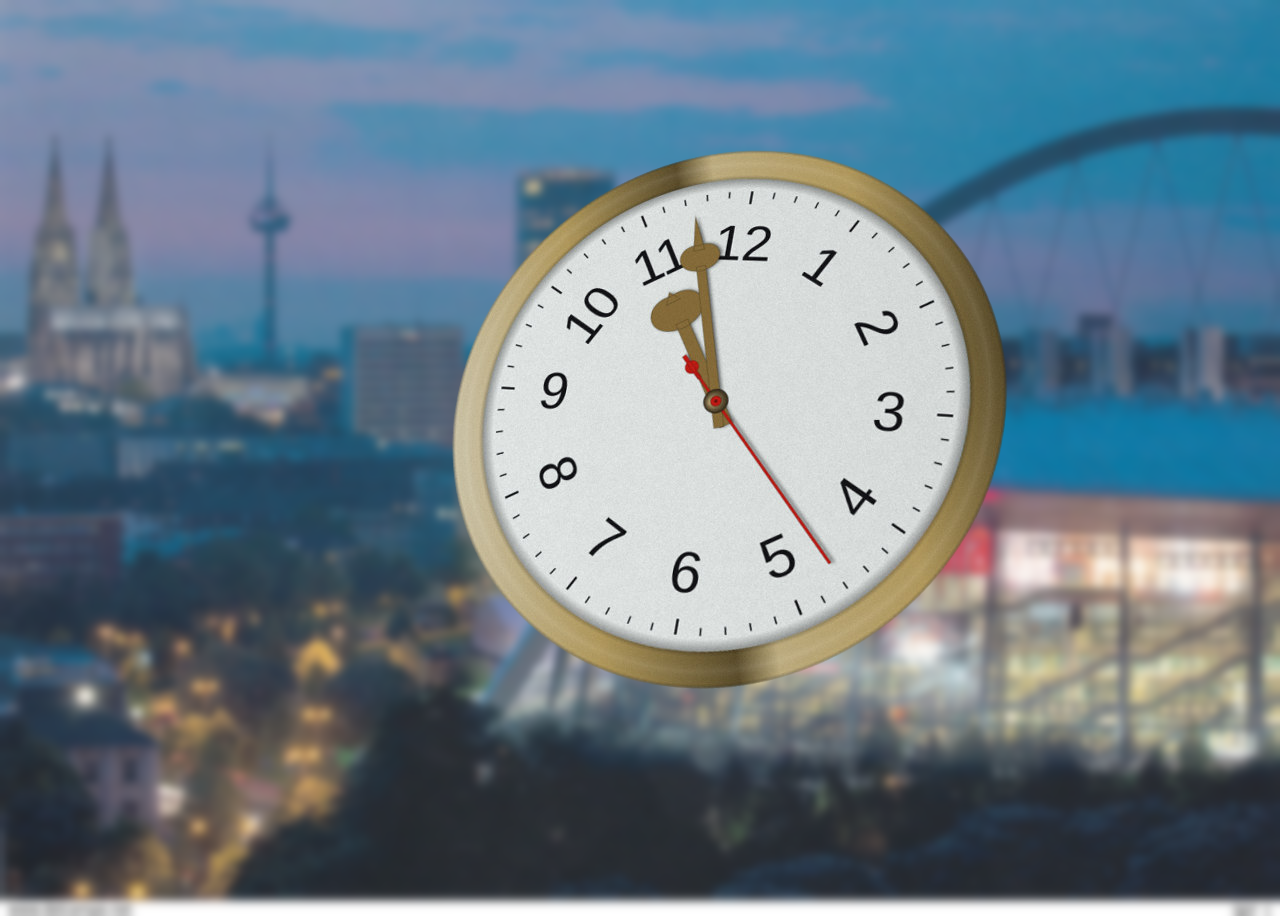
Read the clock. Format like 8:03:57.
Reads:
10:57:23
